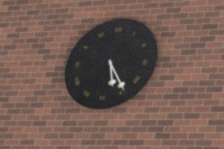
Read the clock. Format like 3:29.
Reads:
5:24
